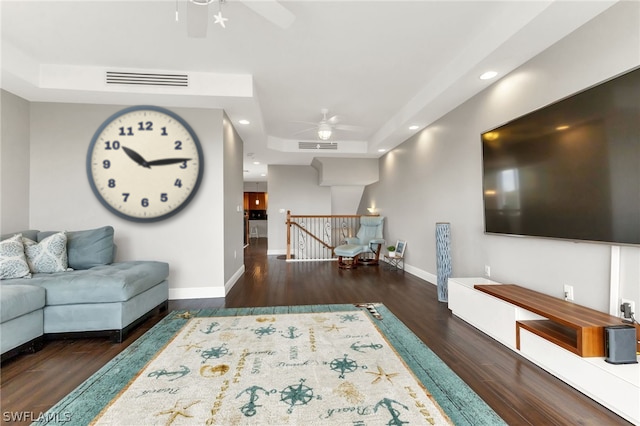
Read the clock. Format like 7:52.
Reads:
10:14
